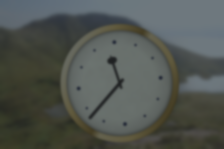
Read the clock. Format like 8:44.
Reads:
11:38
